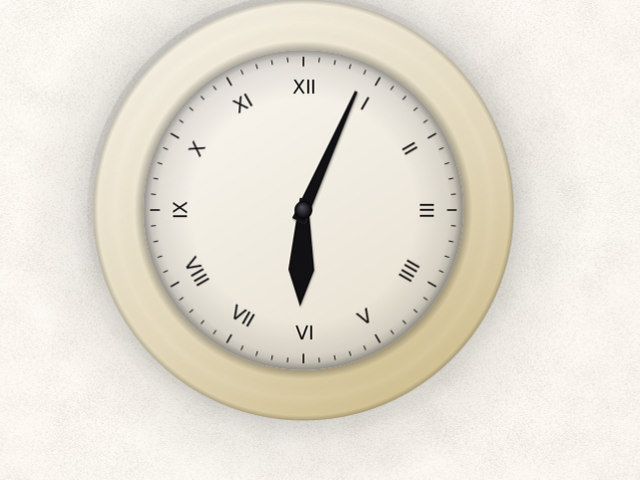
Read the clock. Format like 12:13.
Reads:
6:04
